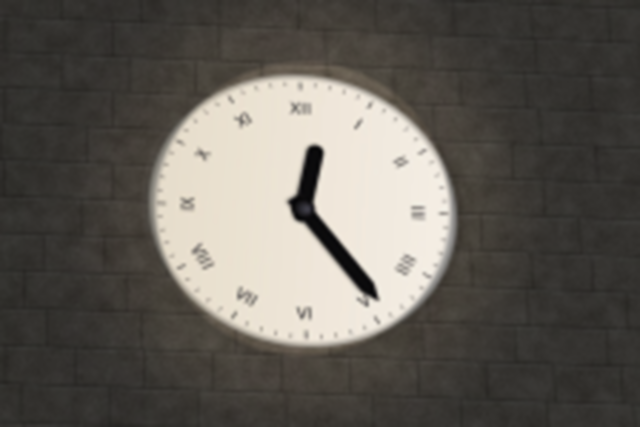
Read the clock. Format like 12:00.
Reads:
12:24
